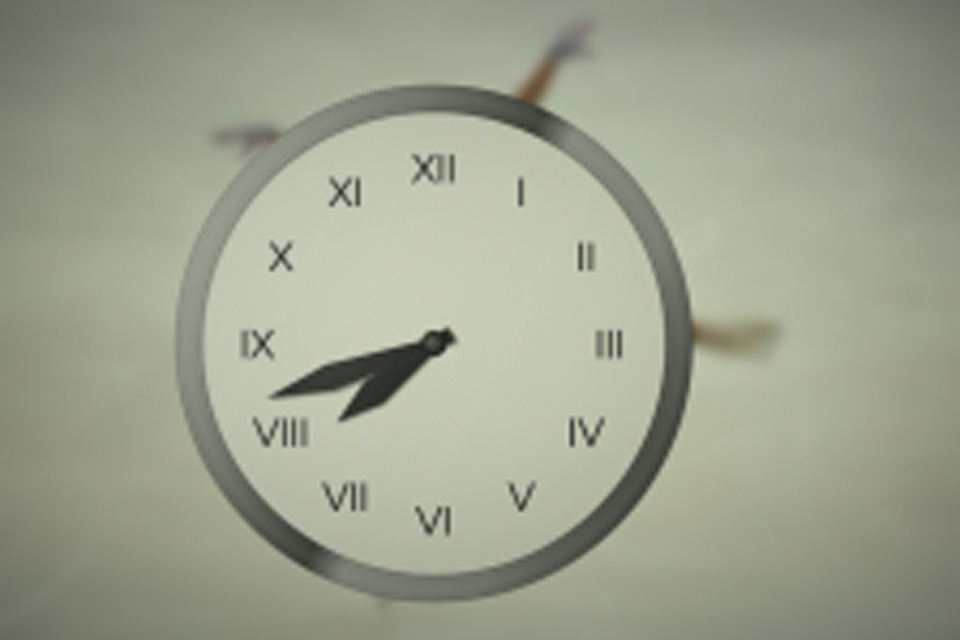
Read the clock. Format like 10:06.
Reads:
7:42
